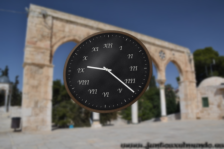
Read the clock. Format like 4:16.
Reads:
9:22
